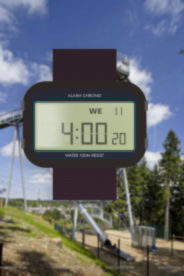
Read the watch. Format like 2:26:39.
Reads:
4:00:20
